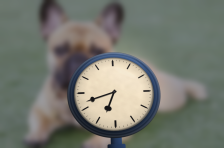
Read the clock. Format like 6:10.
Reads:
6:42
